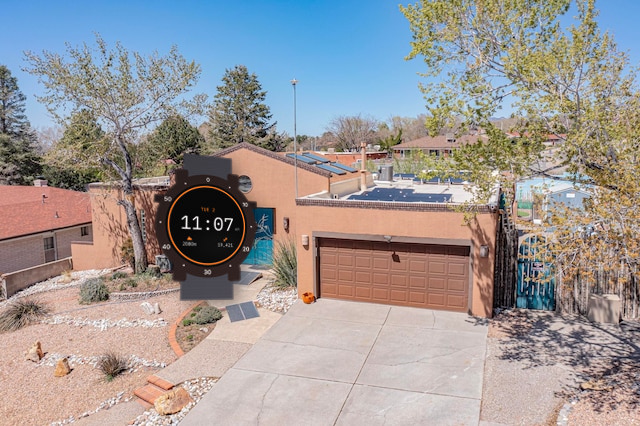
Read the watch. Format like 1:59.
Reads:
11:07
